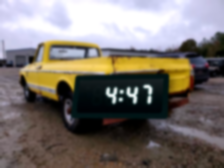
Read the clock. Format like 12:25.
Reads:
4:47
